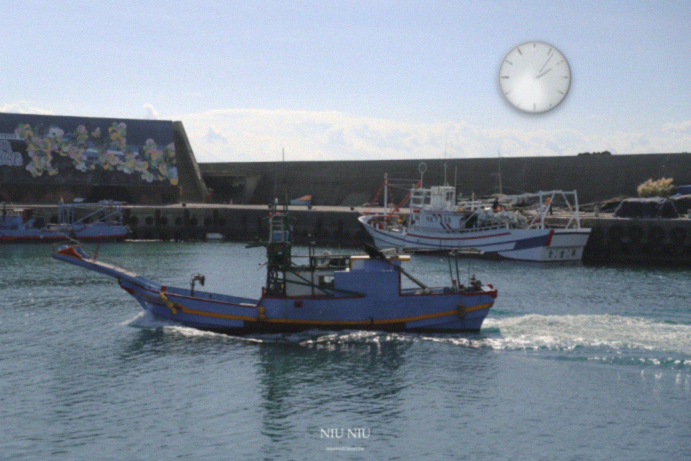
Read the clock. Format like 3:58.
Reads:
2:06
